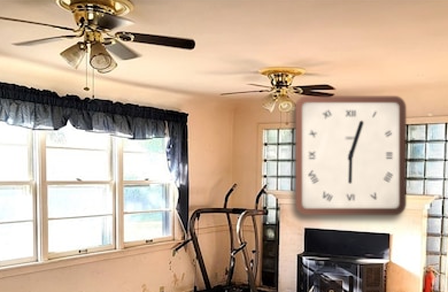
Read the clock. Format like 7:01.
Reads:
6:03
